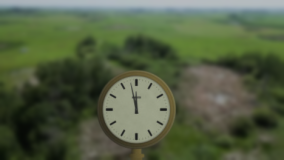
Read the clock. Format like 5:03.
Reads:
11:58
